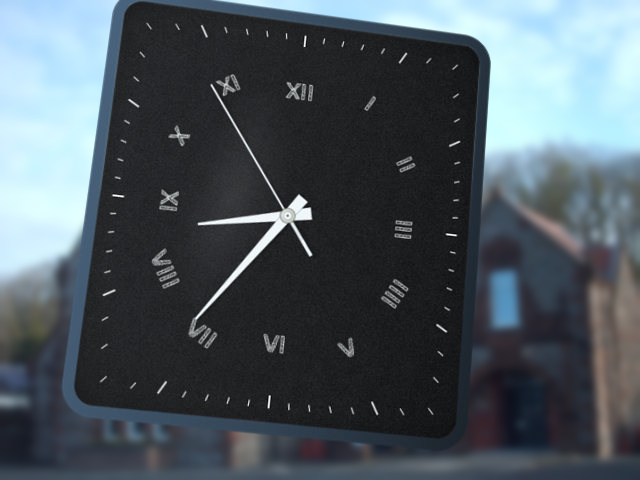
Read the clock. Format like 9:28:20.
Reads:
8:35:54
